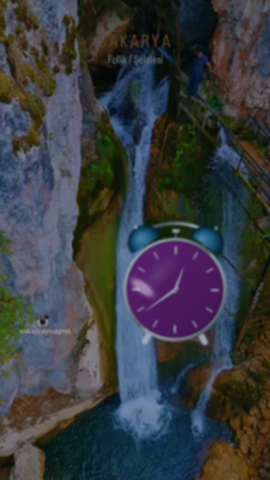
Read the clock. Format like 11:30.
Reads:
12:39
